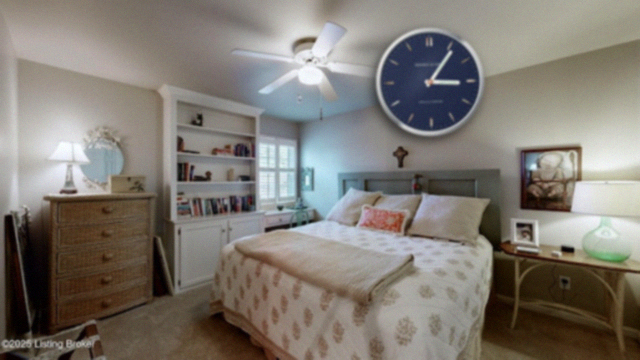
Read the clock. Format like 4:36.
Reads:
3:06
